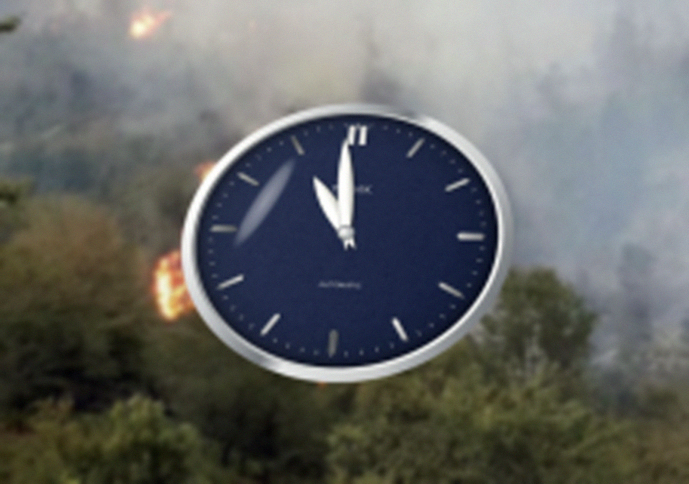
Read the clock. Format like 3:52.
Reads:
10:59
